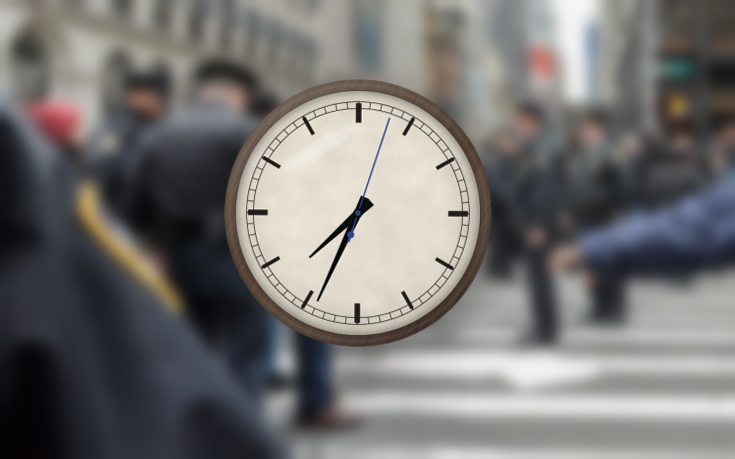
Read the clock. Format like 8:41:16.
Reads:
7:34:03
